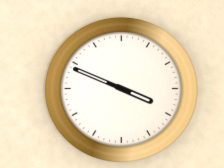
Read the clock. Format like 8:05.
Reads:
3:49
